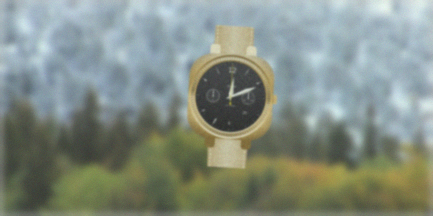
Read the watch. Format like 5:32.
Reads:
12:11
